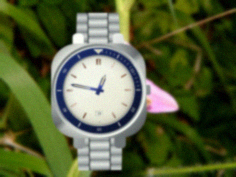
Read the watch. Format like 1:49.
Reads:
12:47
